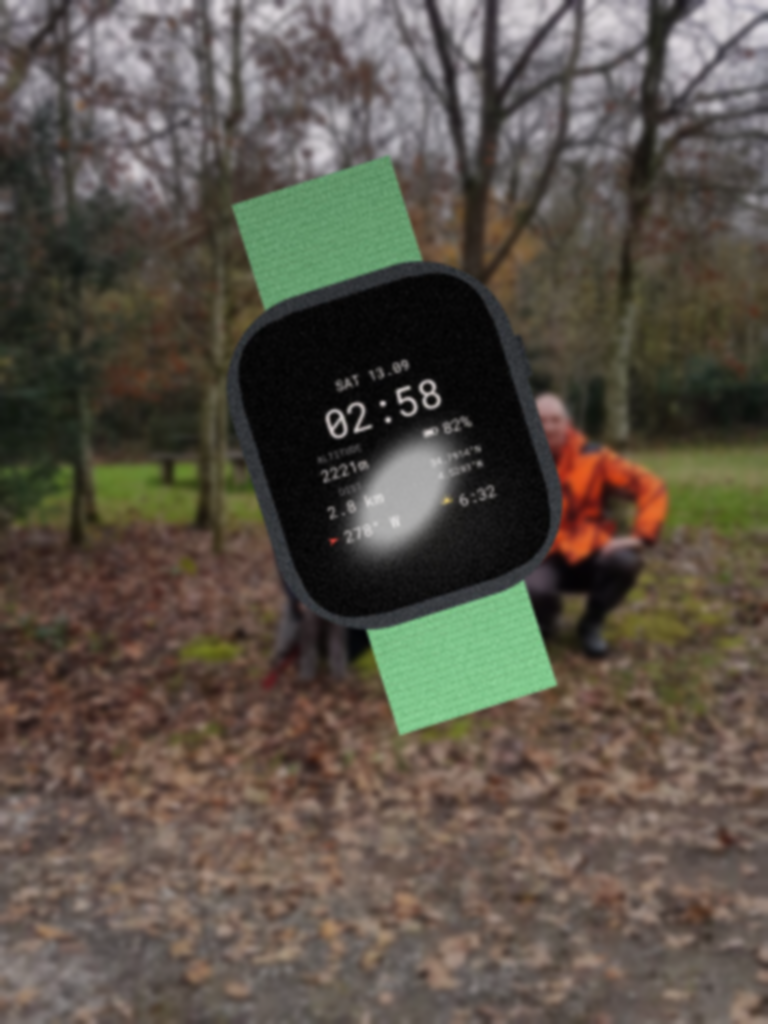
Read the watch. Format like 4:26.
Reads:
2:58
